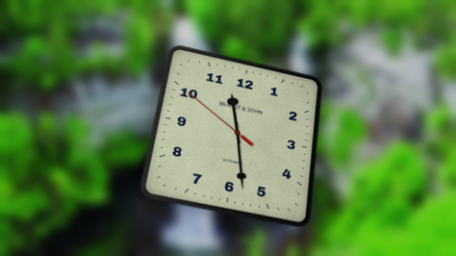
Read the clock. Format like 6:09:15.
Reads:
11:27:50
